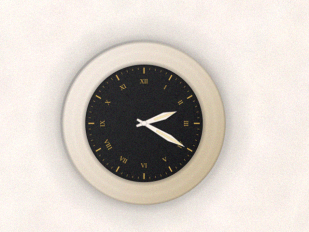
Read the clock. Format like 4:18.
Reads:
2:20
